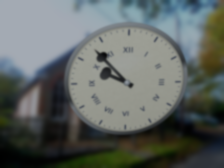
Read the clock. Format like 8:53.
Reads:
9:53
